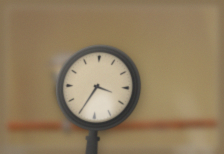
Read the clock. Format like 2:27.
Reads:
3:35
